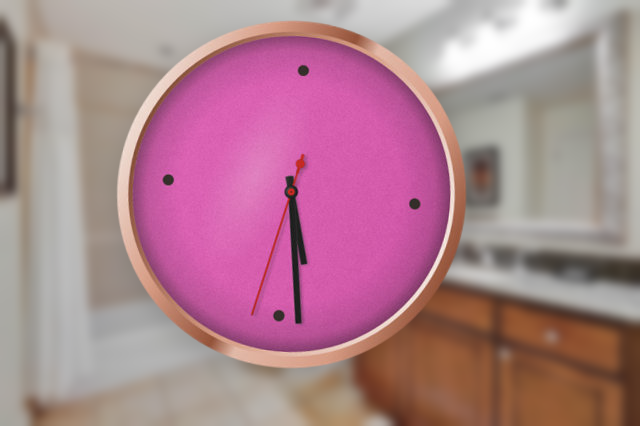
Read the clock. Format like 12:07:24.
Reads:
5:28:32
